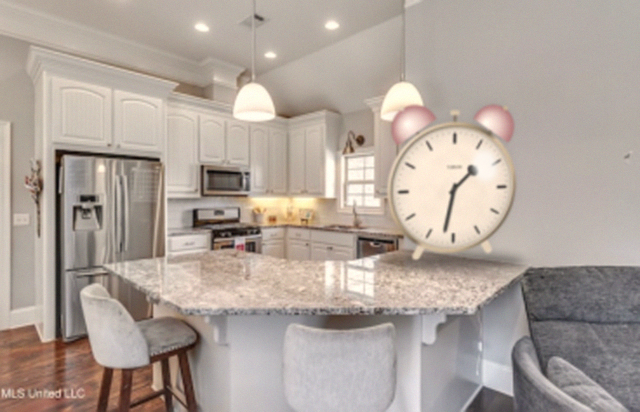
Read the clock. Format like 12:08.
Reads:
1:32
